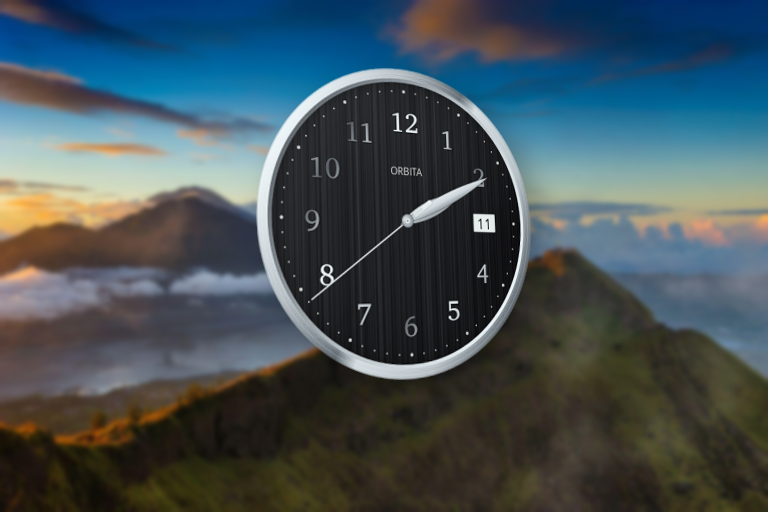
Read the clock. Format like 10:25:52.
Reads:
2:10:39
